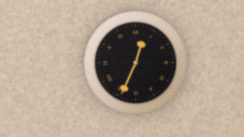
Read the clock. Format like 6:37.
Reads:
12:34
